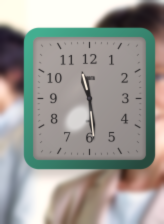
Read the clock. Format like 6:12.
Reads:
11:29
